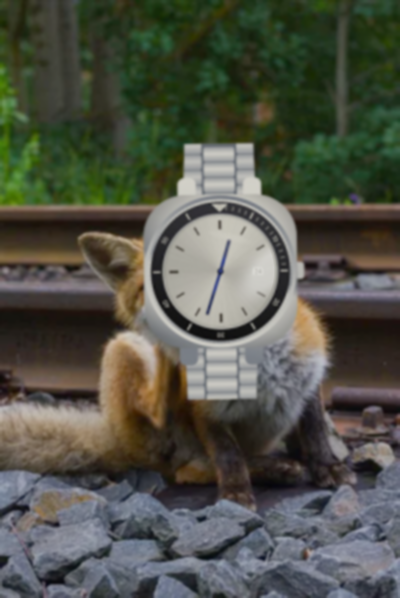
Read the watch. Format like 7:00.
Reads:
12:33
